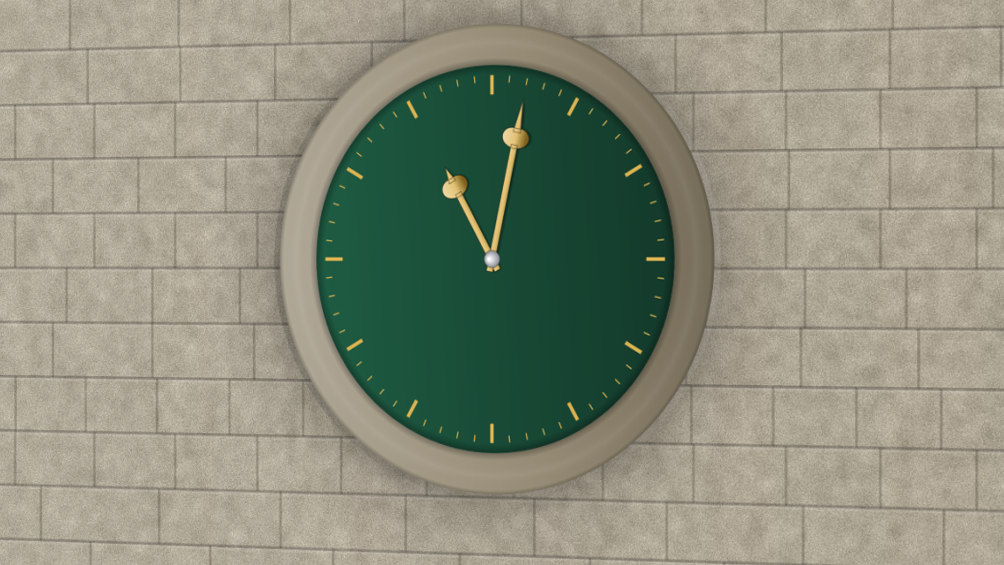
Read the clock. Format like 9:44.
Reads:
11:02
